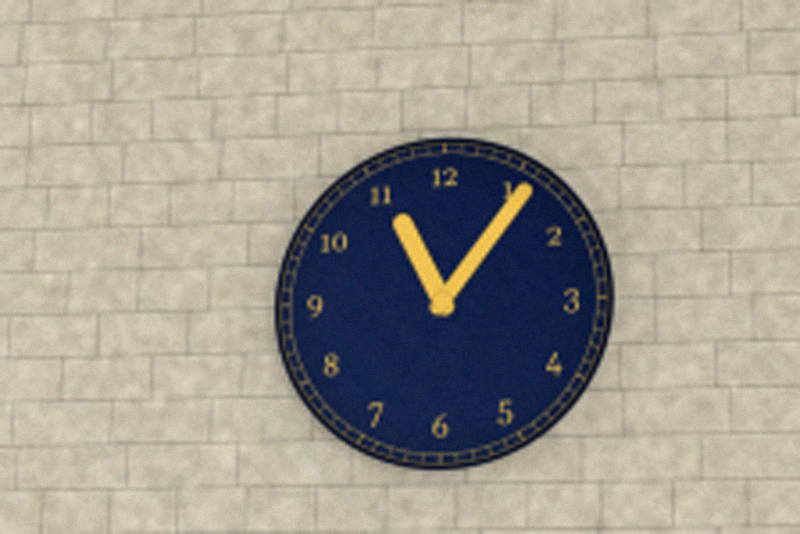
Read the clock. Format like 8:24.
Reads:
11:06
